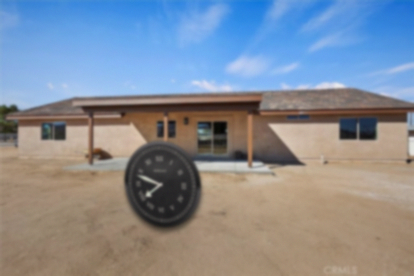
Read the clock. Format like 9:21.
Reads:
7:48
